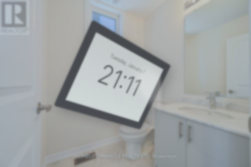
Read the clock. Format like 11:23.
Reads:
21:11
